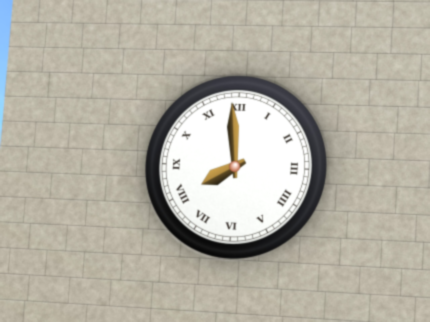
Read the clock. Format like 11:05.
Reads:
7:59
